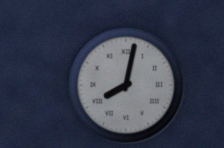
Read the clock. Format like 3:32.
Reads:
8:02
